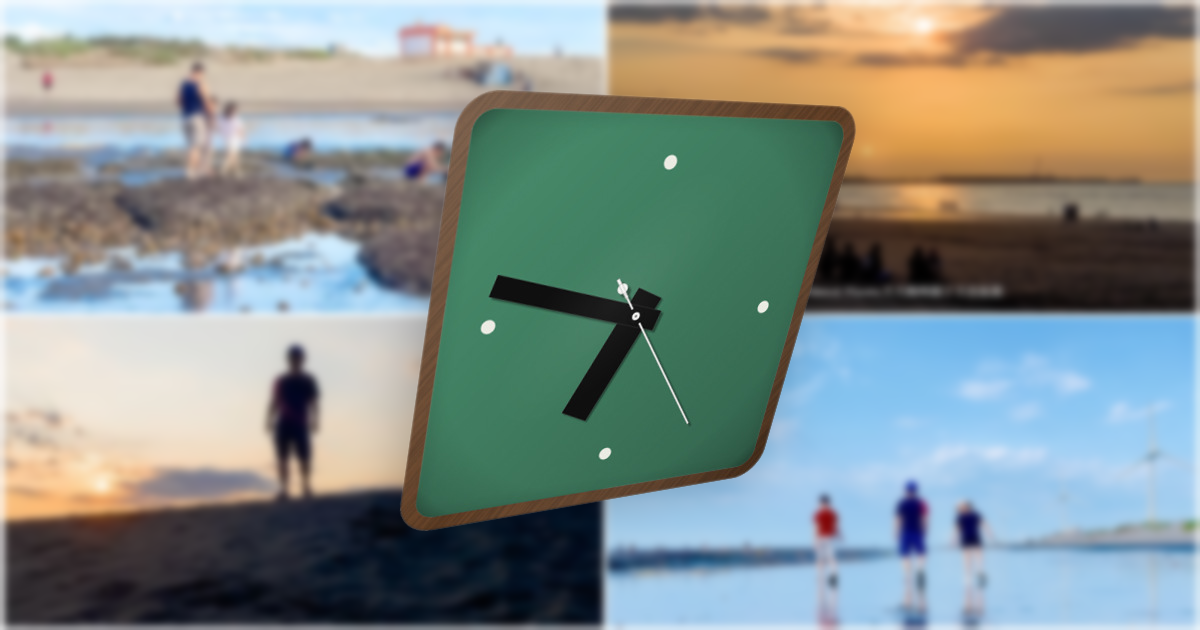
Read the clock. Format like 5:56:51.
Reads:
6:47:24
